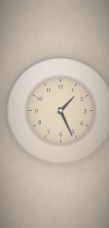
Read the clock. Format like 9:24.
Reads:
1:26
